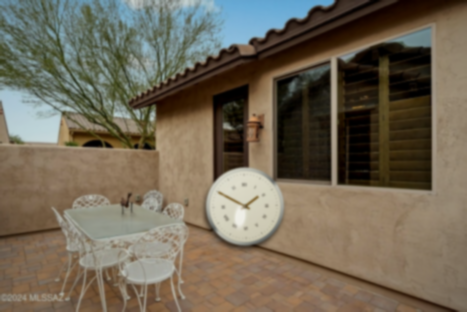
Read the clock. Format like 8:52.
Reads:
1:50
